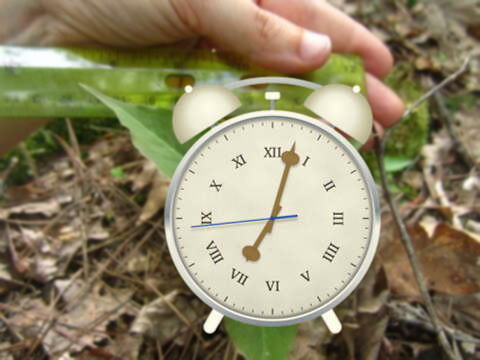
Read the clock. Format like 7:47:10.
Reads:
7:02:44
